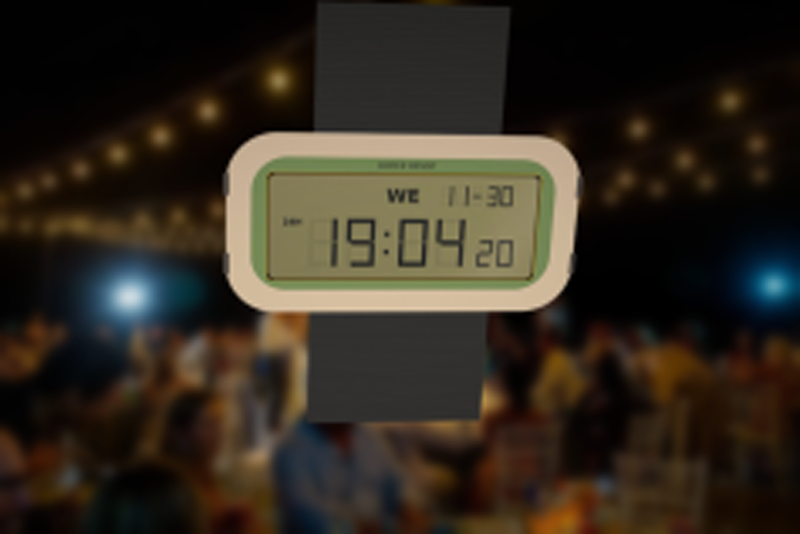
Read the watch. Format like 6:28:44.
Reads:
19:04:20
